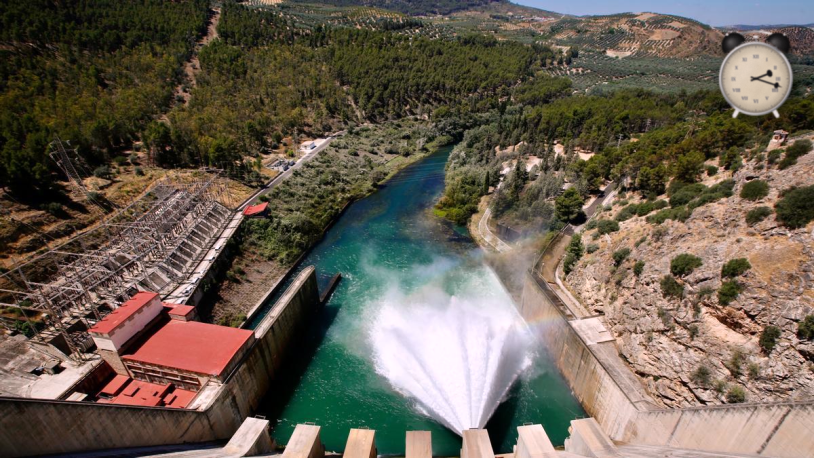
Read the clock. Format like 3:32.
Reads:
2:18
